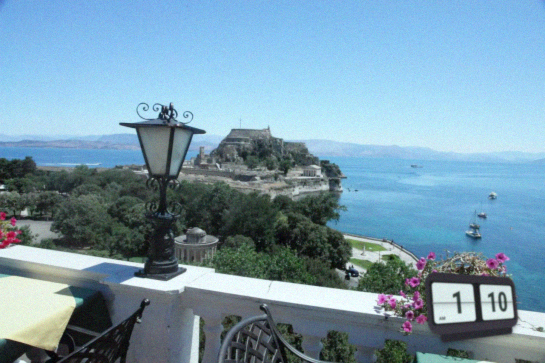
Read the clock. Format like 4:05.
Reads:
1:10
